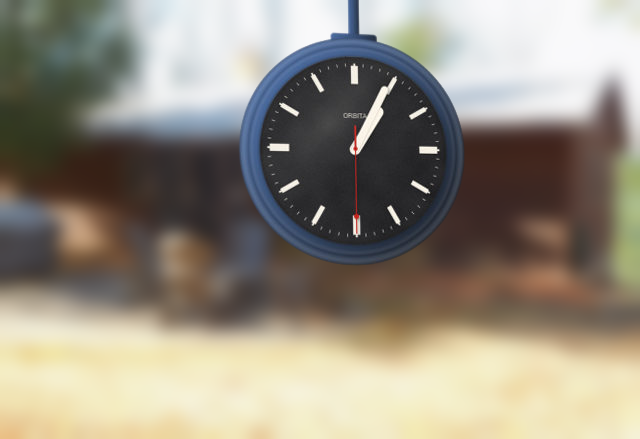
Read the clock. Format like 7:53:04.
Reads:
1:04:30
